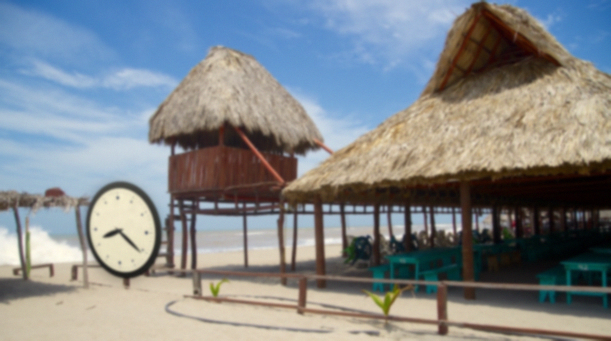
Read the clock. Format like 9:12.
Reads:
8:21
